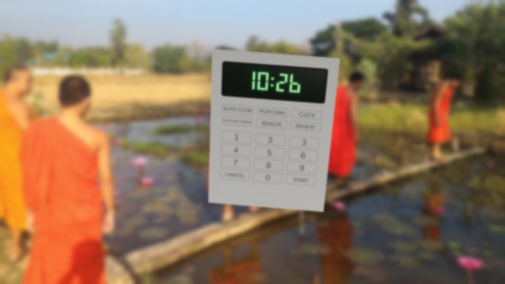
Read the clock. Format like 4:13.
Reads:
10:26
